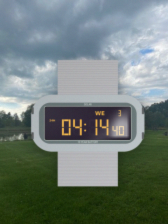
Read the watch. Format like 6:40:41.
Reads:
4:14:40
